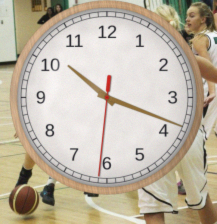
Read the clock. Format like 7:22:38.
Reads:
10:18:31
